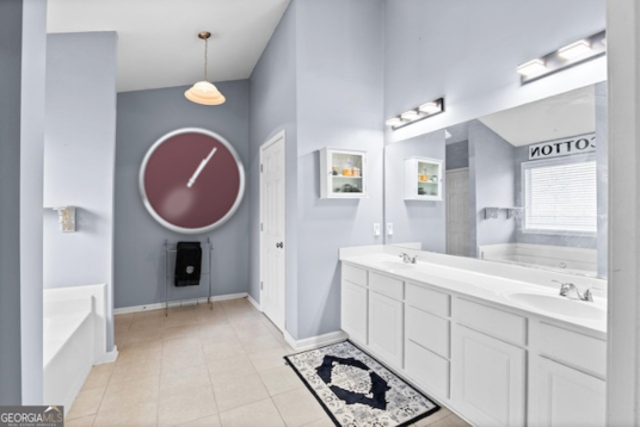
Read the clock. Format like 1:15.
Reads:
1:06
